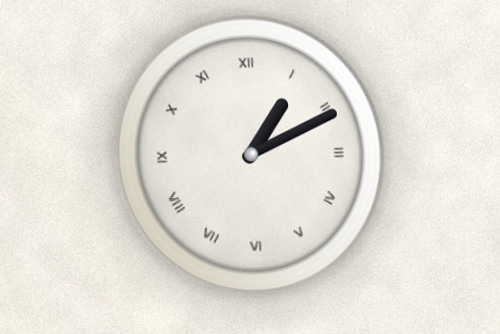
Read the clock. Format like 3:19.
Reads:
1:11
